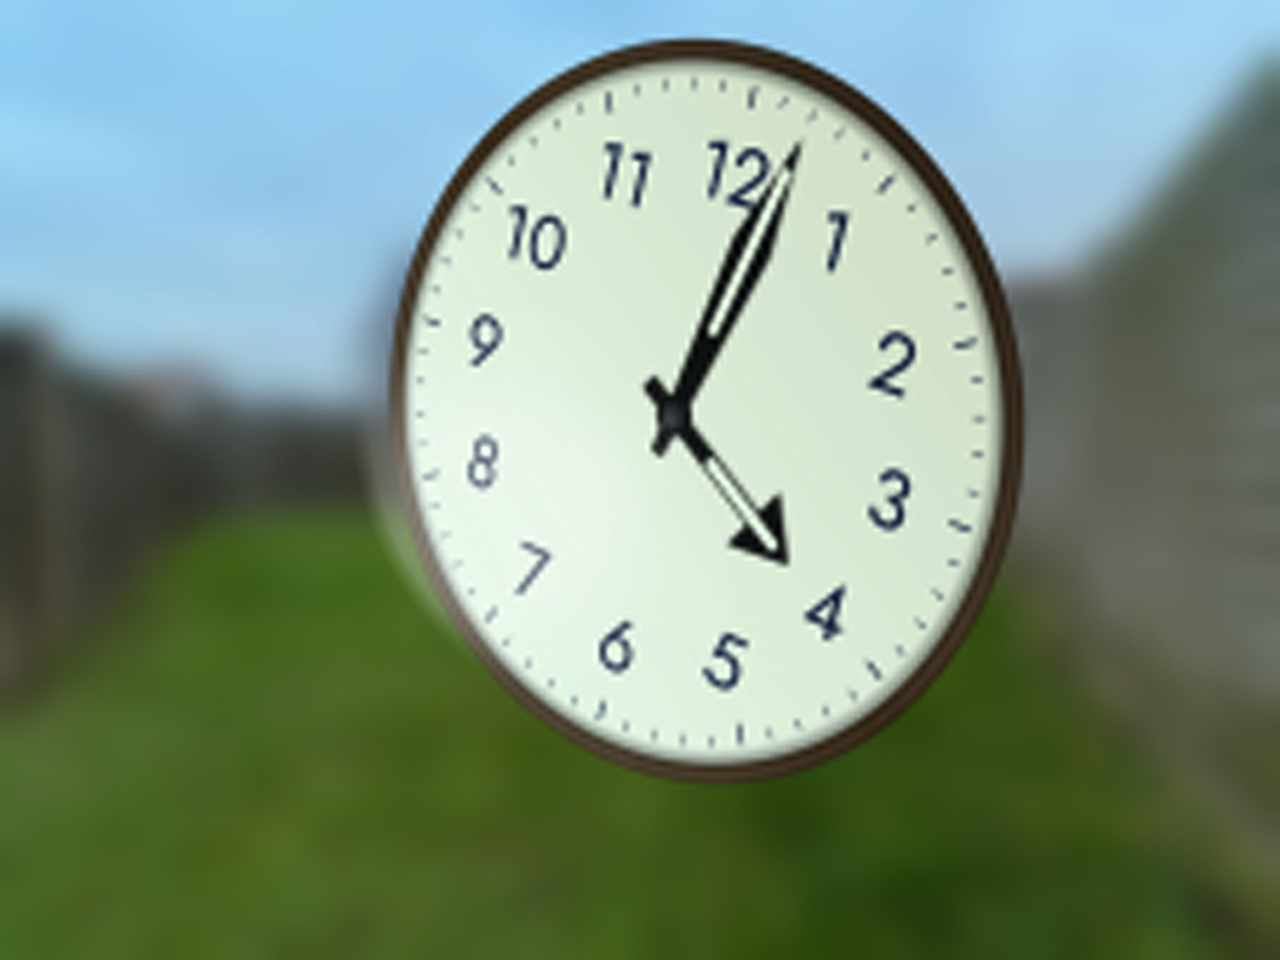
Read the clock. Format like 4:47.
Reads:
4:02
